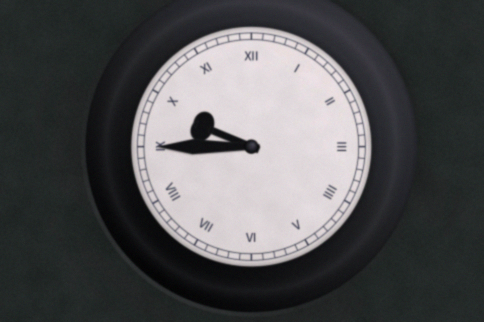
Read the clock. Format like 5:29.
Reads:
9:45
